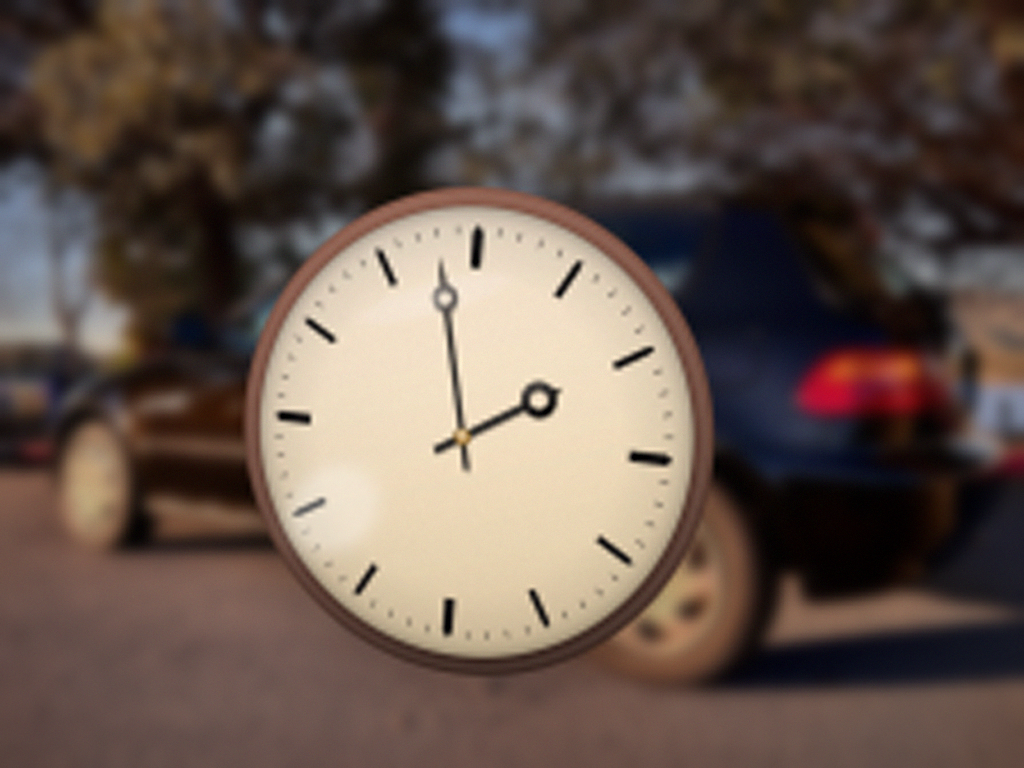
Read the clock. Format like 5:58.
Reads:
1:58
